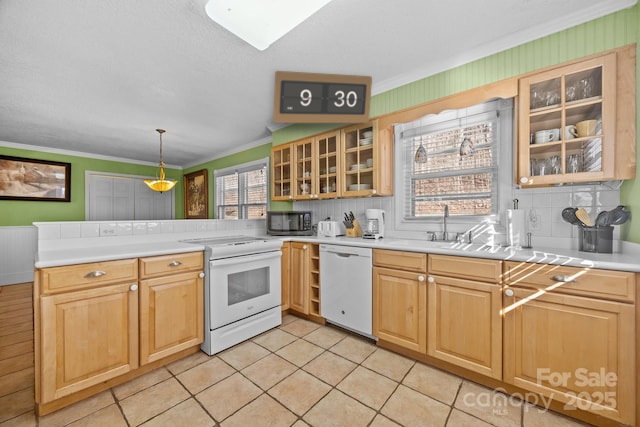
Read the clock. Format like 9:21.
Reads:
9:30
